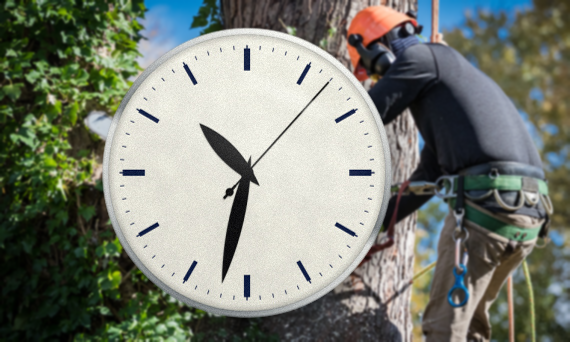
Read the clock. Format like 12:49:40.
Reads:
10:32:07
